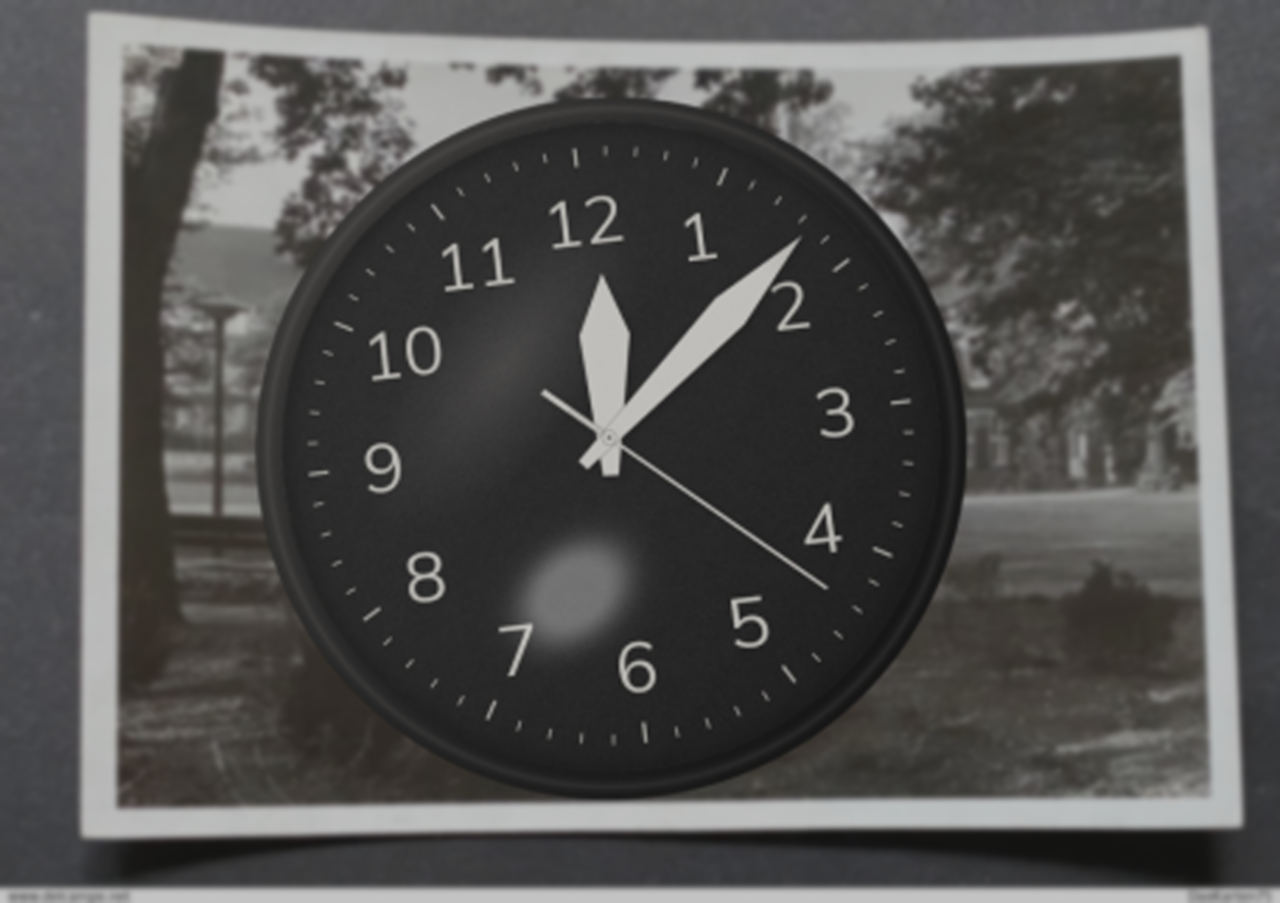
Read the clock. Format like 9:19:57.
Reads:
12:08:22
